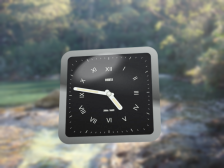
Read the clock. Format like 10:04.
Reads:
4:47
